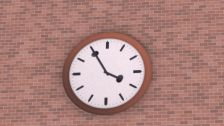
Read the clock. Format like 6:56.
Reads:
3:55
